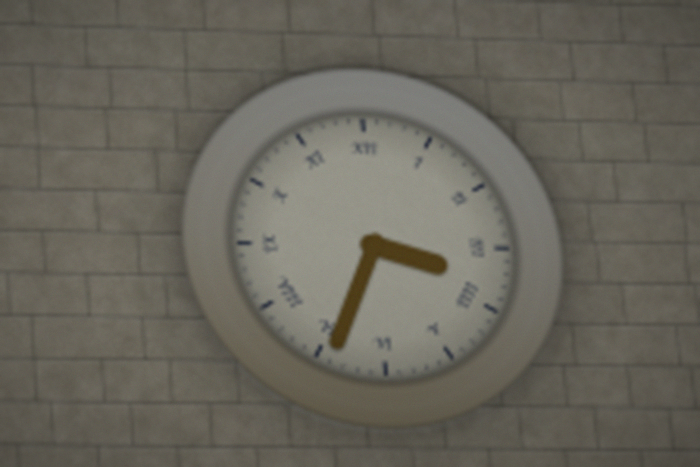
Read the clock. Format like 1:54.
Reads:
3:34
